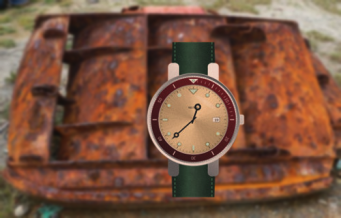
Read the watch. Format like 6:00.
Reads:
12:38
